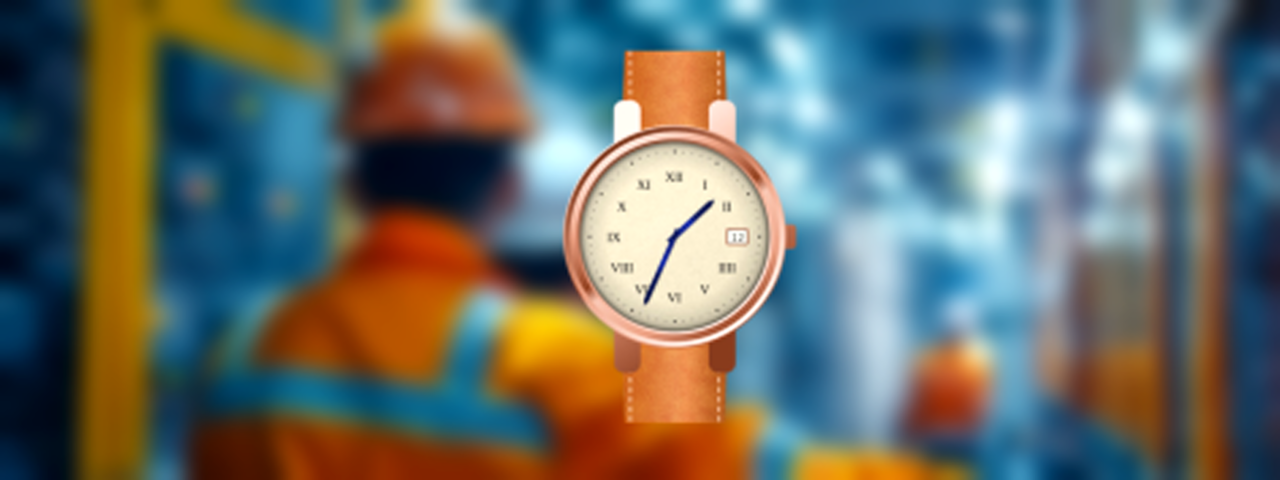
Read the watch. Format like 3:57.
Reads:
1:34
